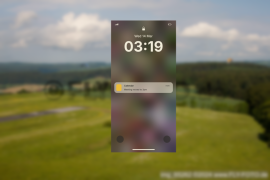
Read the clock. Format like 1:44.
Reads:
3:19
